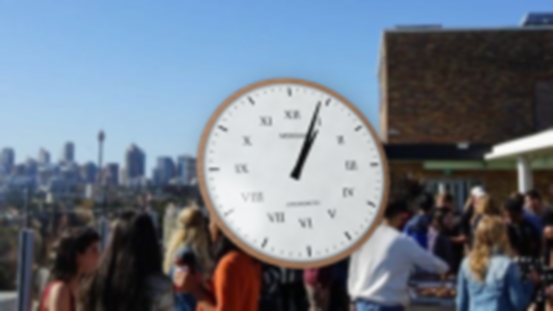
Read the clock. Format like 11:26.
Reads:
1:04
